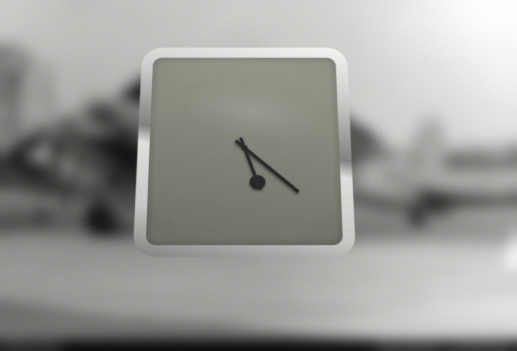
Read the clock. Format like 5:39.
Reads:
5:22
